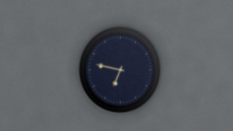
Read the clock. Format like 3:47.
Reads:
6:47
